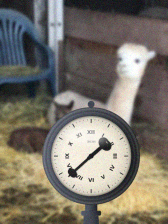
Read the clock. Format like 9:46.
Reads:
1:38
